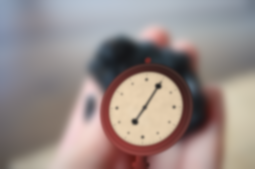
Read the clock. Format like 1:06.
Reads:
7:05
